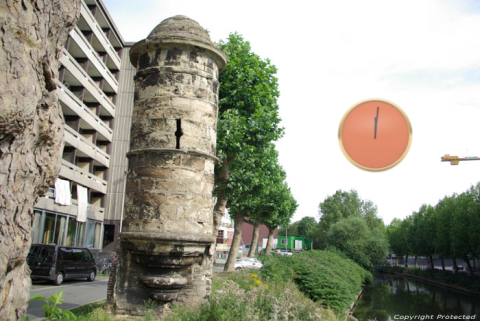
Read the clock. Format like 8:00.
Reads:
12:01
